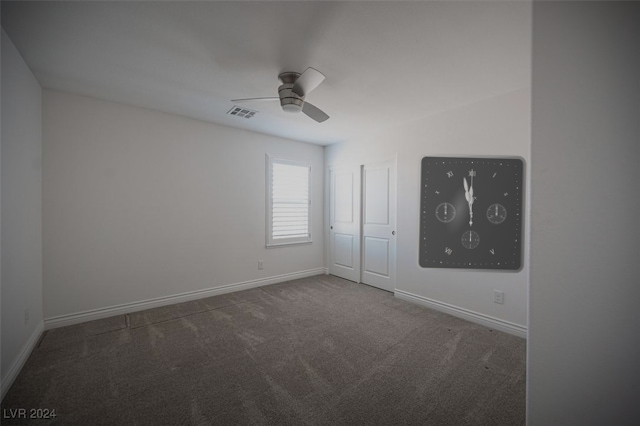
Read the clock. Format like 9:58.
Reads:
11:58
